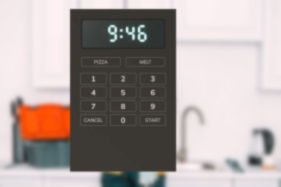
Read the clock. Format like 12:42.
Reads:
9:46
